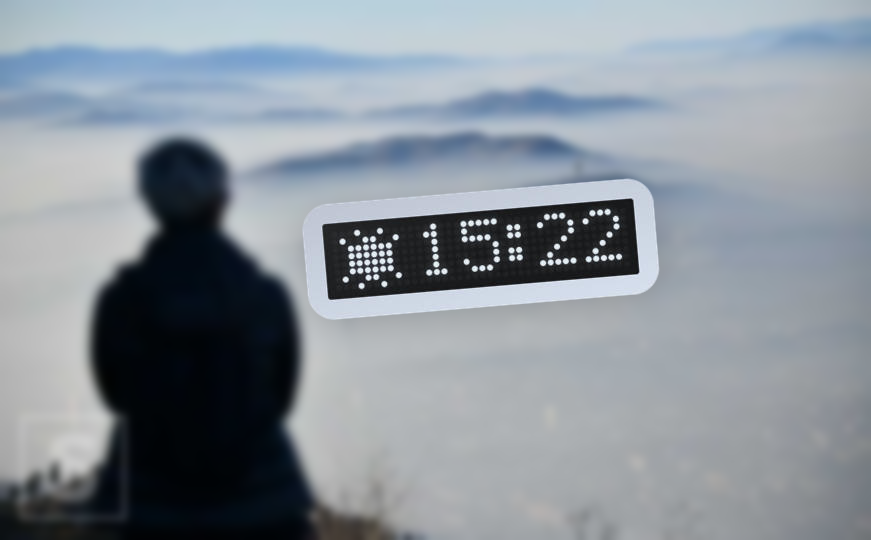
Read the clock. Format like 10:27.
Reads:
15:22
